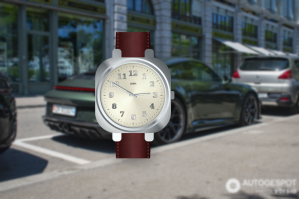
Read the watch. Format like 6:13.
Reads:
2:50
